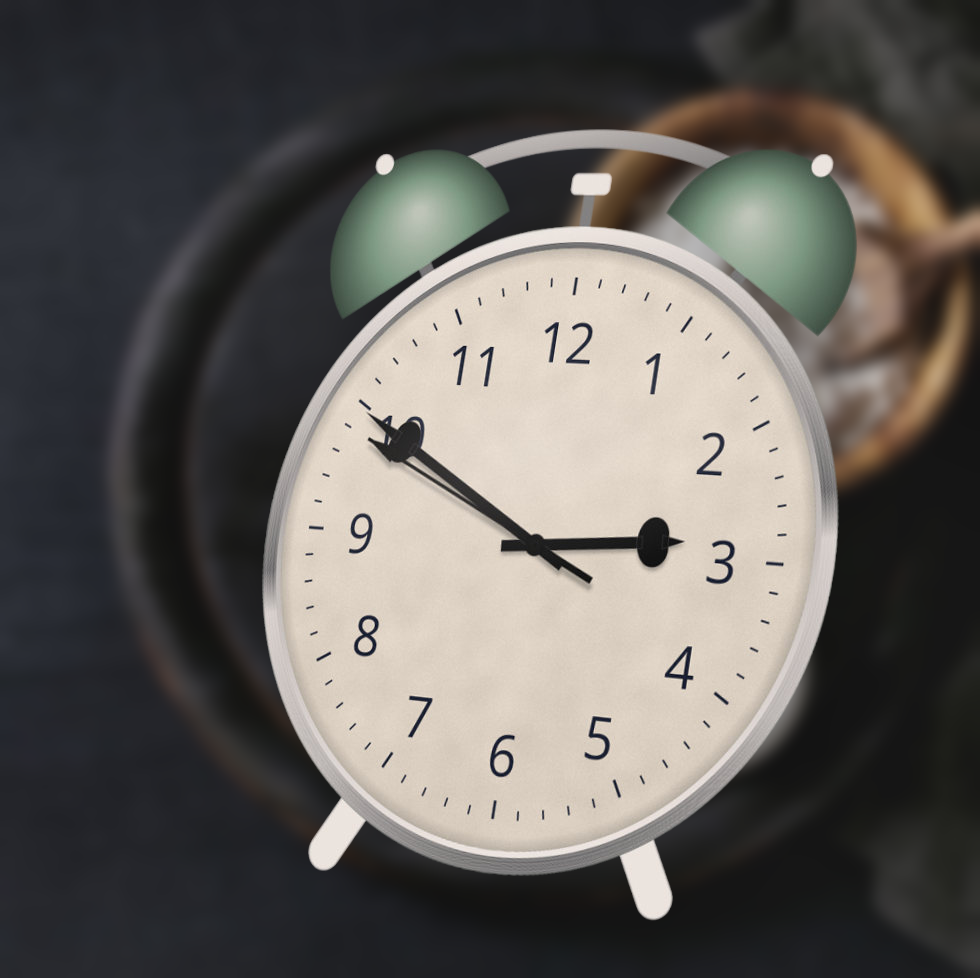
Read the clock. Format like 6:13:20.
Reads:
2:49:49
